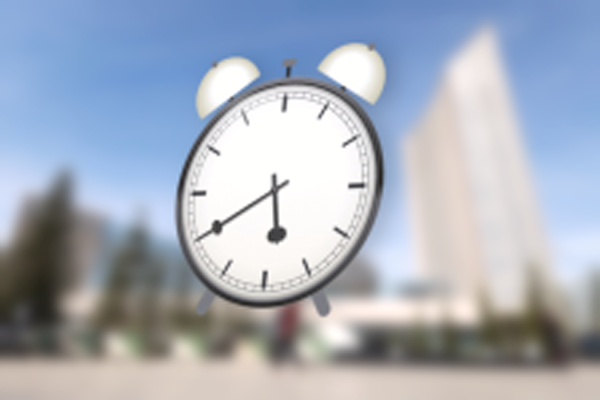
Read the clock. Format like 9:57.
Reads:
5:40
